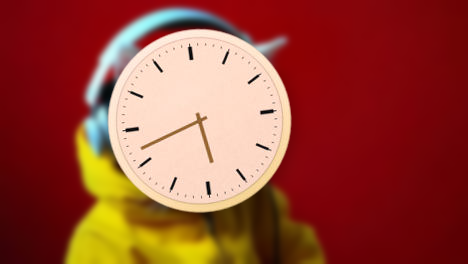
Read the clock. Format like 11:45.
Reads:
5:42
